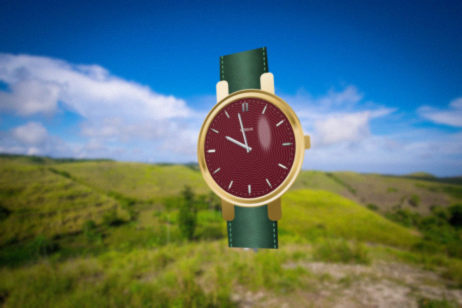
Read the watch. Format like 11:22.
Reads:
9:58
